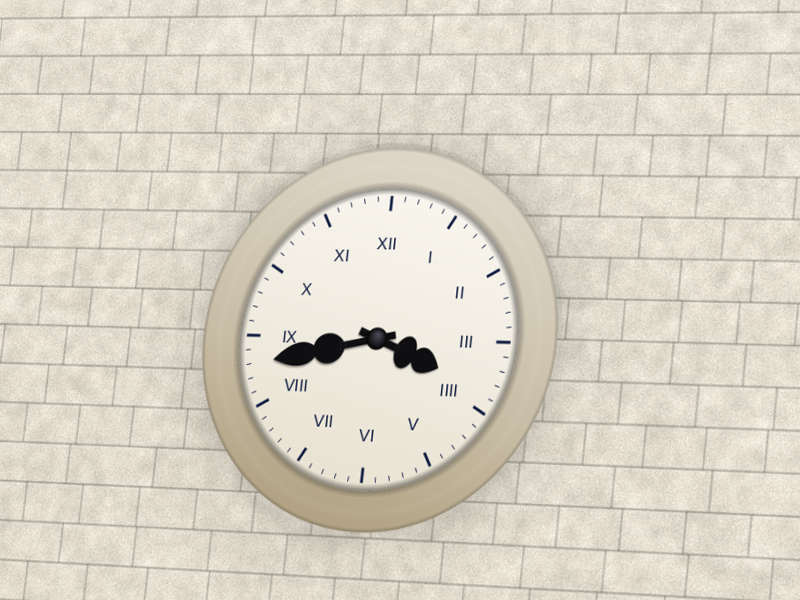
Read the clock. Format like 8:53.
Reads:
3:43
